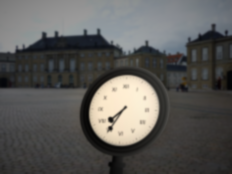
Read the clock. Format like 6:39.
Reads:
7:35
